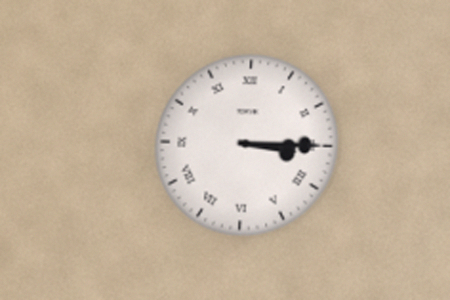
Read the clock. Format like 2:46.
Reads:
3:15
